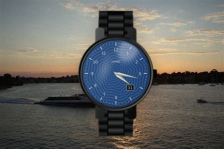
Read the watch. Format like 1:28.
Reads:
4:17
